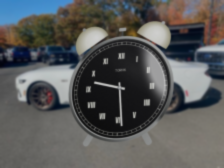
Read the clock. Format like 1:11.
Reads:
9:29
